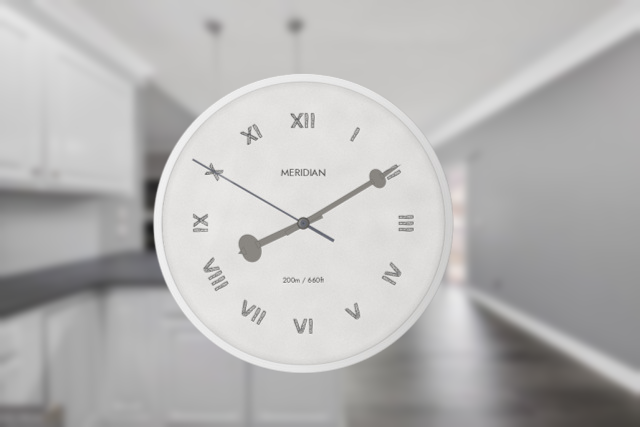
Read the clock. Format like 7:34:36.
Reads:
8:09:50
